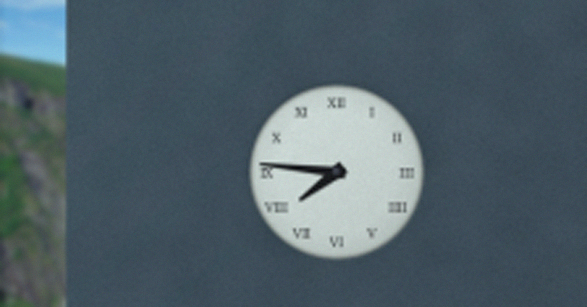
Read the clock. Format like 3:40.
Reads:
7:46
